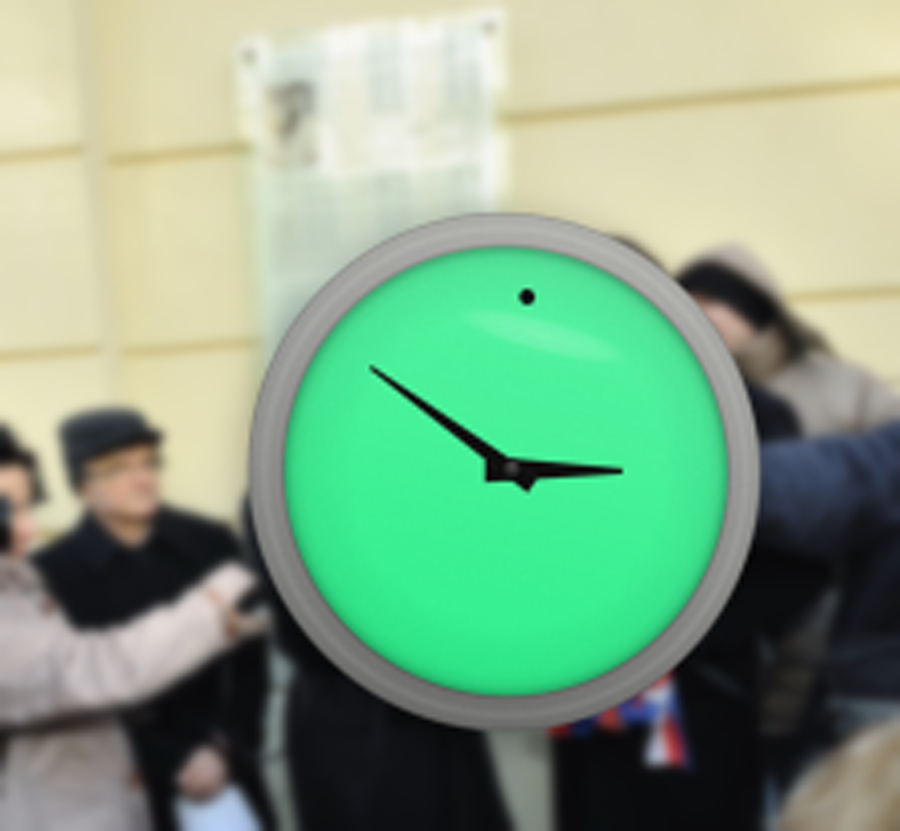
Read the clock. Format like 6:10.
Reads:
2:50
